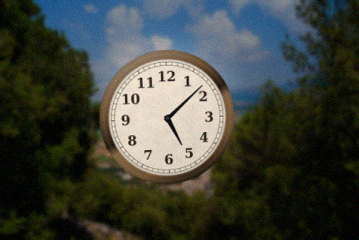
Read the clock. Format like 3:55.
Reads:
5:08
